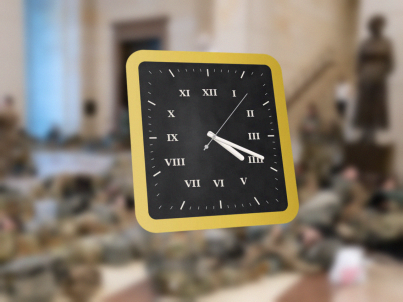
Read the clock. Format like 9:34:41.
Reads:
4:19:07
